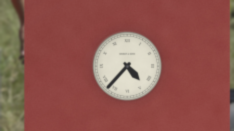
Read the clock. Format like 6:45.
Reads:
4:37
